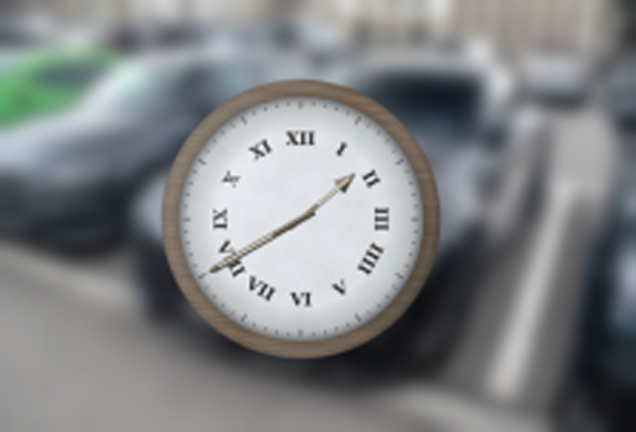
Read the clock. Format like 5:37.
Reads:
1:40
